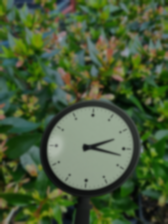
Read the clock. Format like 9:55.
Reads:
2:17
